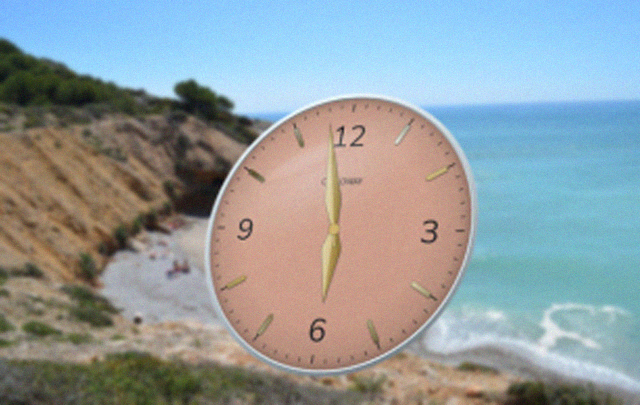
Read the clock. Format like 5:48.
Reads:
5:58
